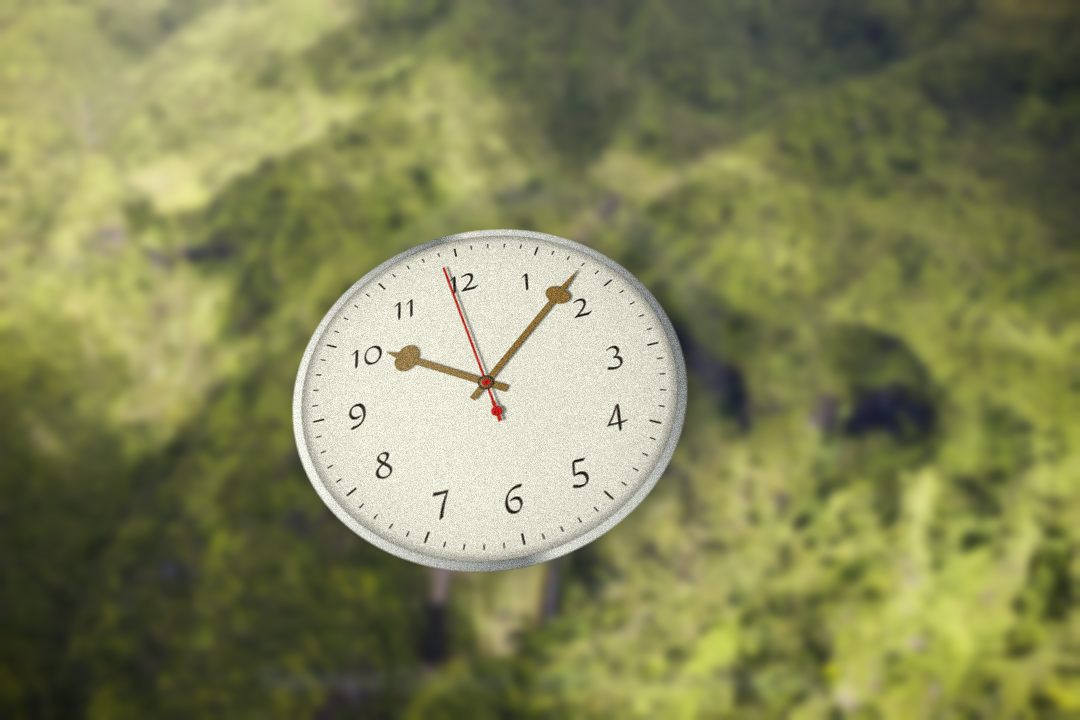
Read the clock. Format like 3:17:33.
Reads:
10:07:59
